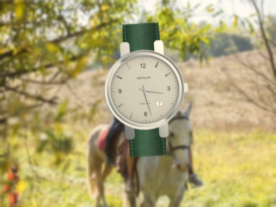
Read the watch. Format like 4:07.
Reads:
3:28
